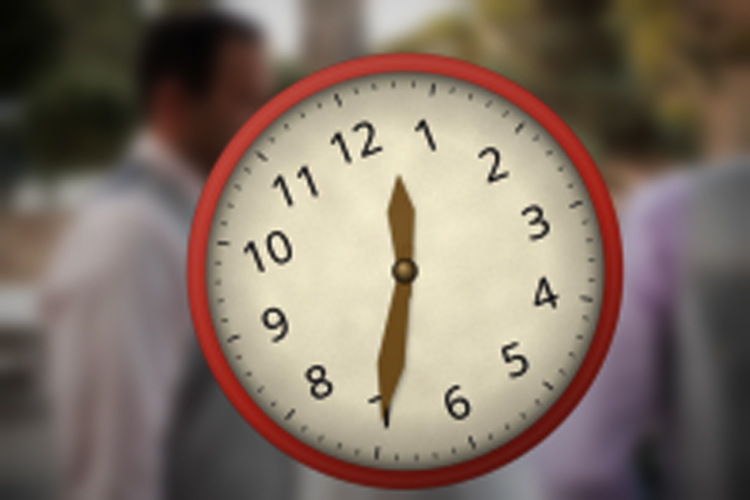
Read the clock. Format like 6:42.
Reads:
12:35
